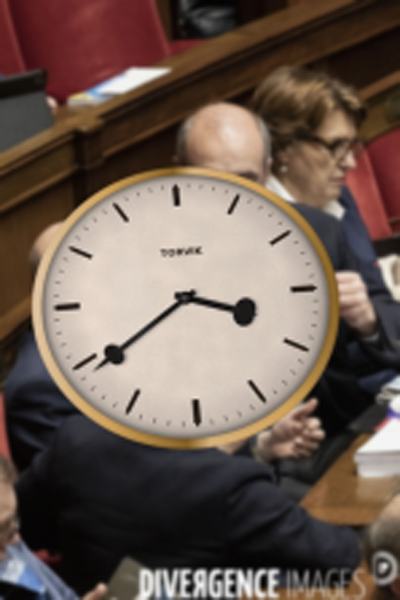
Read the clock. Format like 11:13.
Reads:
3:39
